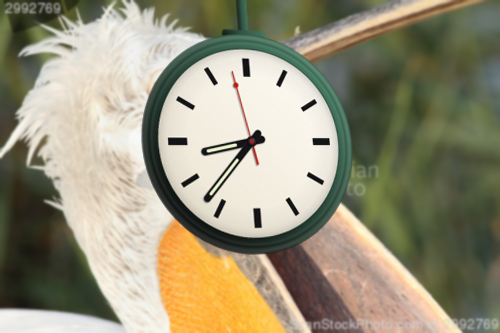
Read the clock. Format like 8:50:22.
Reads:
8:36:58
